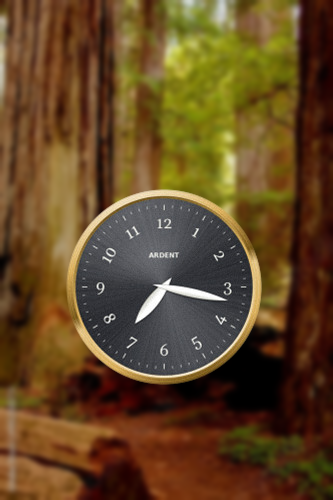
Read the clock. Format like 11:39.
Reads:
7:17
